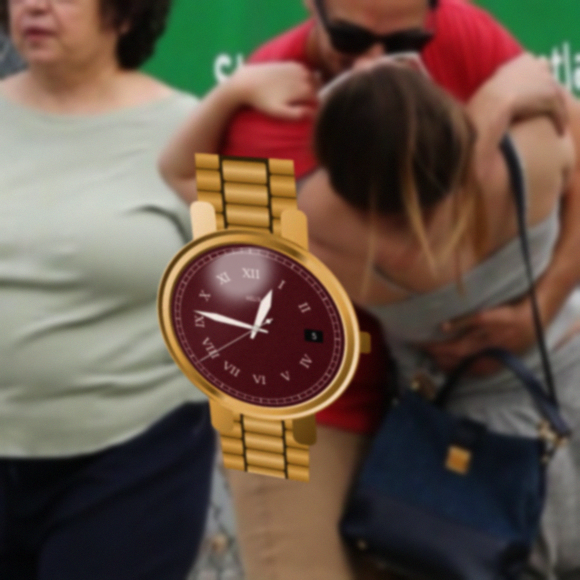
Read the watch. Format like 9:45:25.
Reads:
12:46:39
